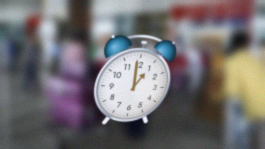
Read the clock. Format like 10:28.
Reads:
12:59
